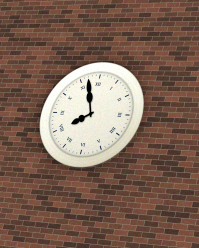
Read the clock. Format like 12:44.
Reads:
7:57
